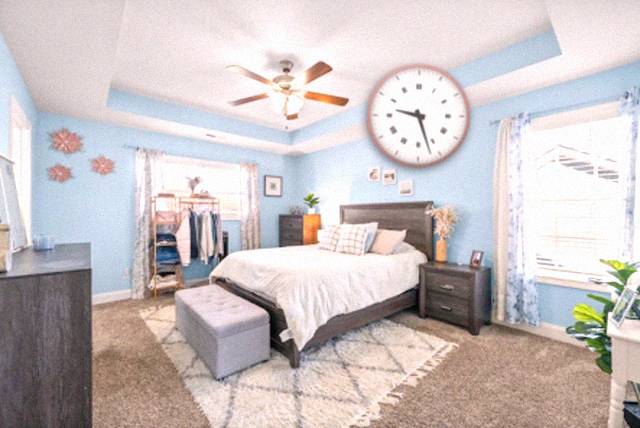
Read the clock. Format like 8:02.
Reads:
9:27
